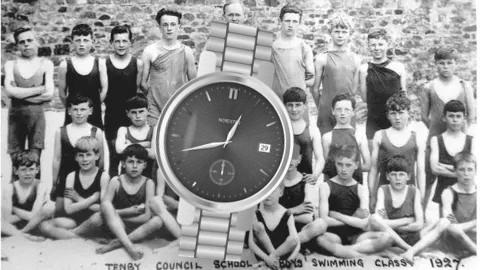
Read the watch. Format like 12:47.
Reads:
12:42
